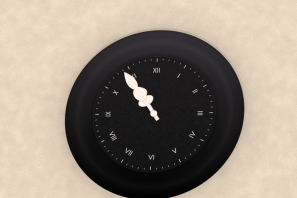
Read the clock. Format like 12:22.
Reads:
10:54
